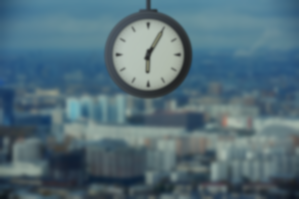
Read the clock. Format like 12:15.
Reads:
6:05
